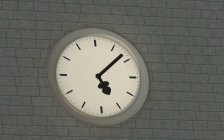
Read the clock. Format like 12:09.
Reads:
5:08
